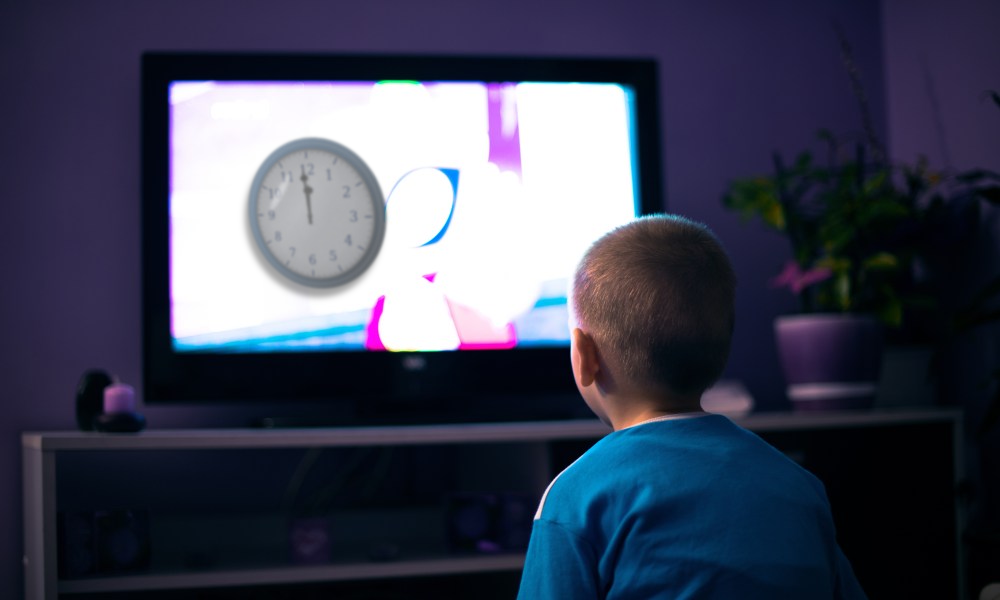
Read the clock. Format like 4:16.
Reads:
11:59
